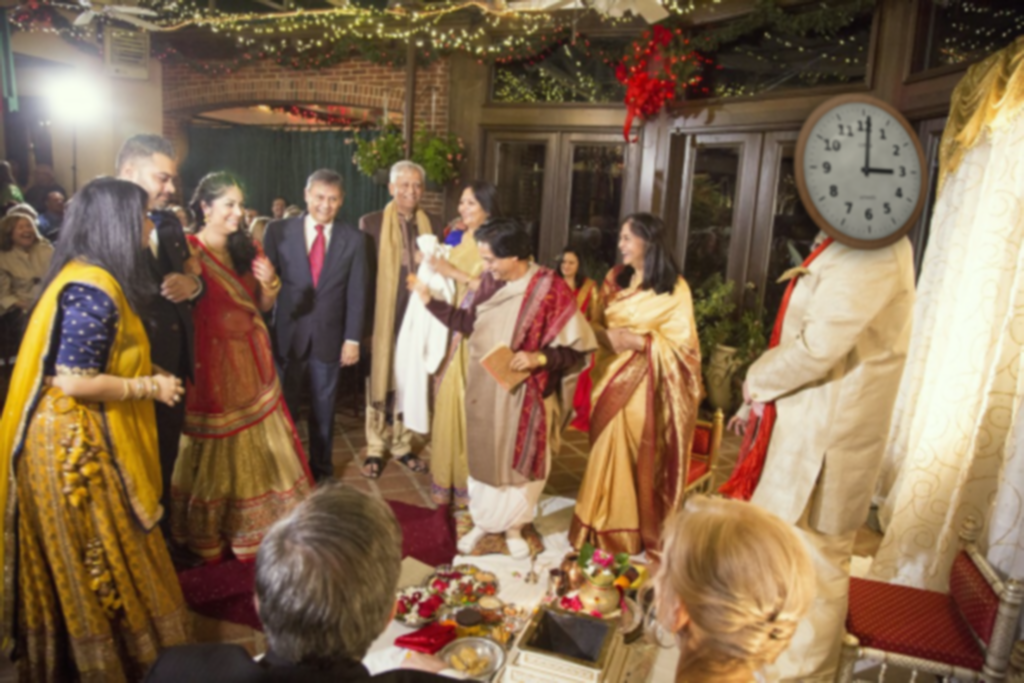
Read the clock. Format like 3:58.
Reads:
3:01
